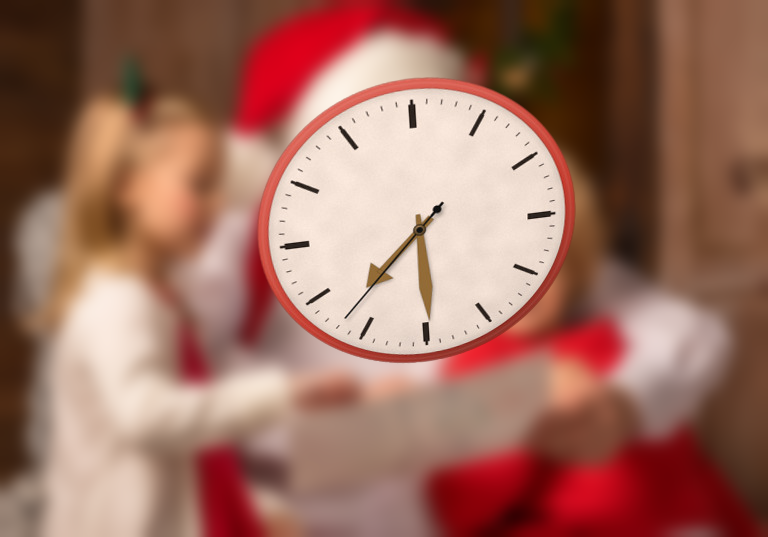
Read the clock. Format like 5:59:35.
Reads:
7:29:37
